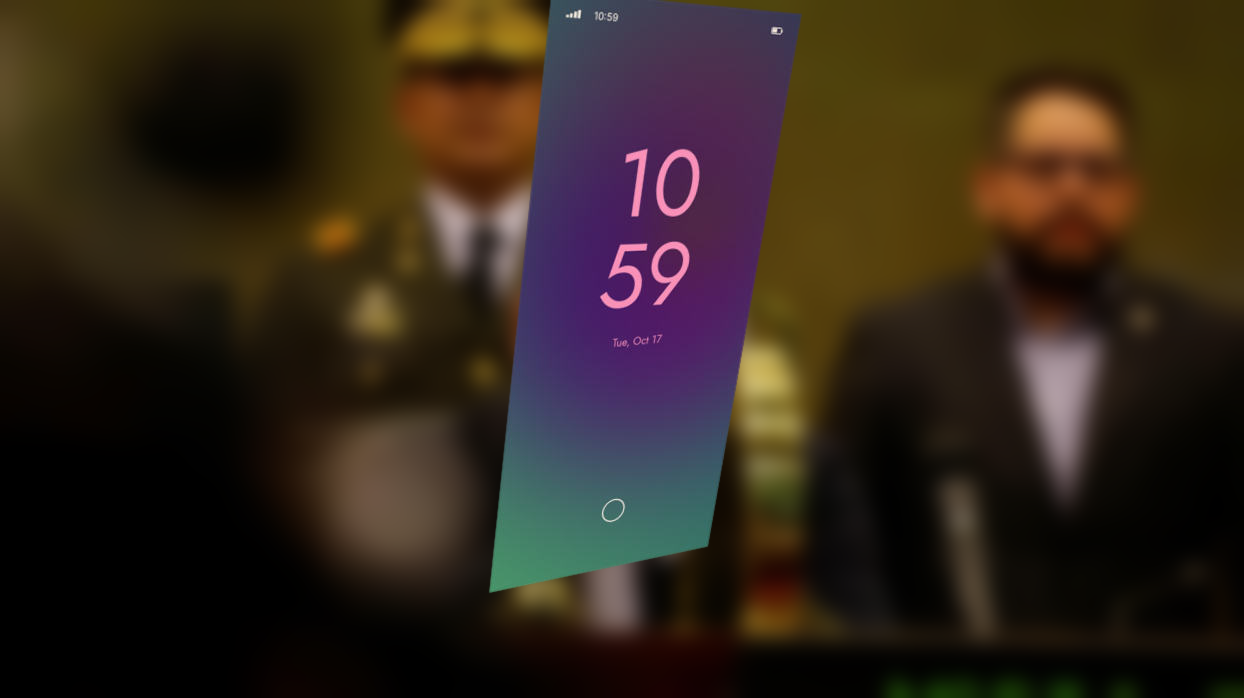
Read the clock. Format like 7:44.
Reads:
10:59
